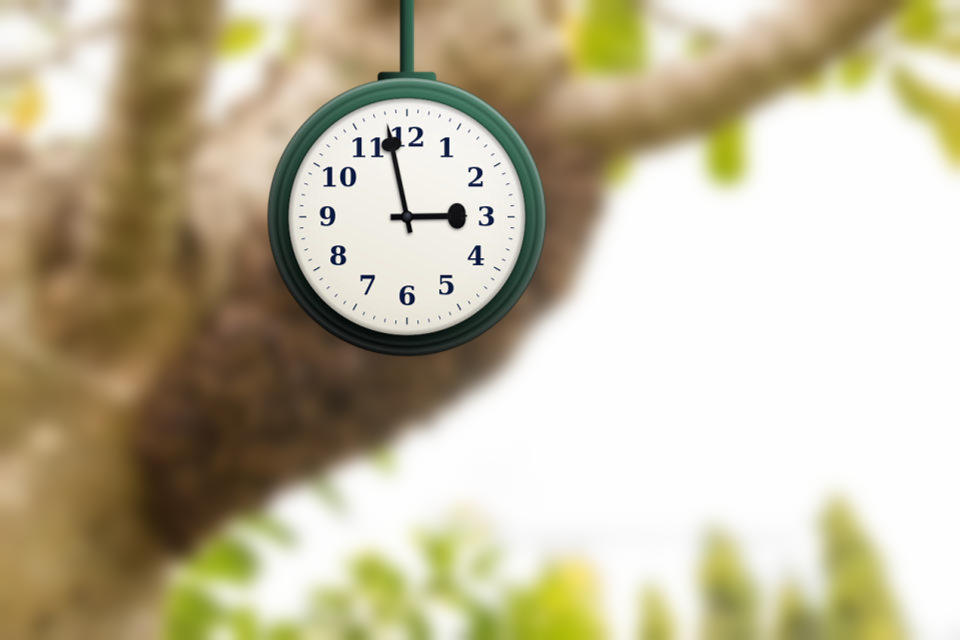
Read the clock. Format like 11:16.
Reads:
2:58
